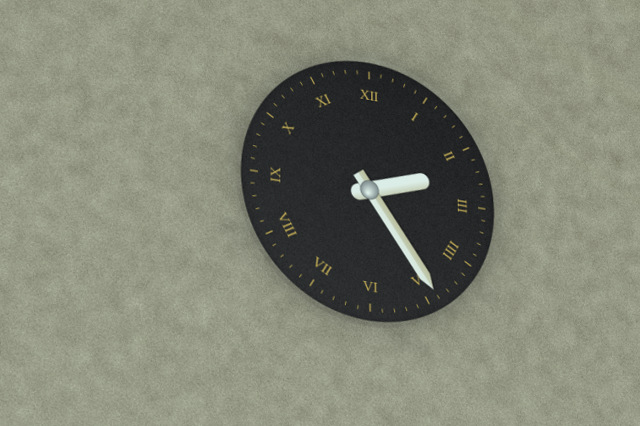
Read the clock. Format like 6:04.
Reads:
2:24
